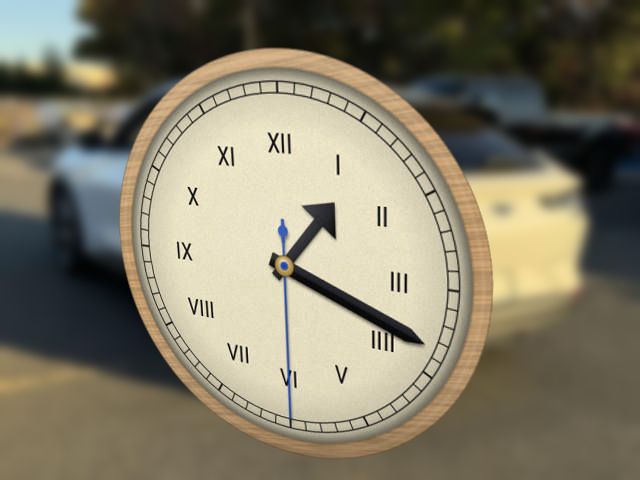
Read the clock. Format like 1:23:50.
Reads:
1:18:30
